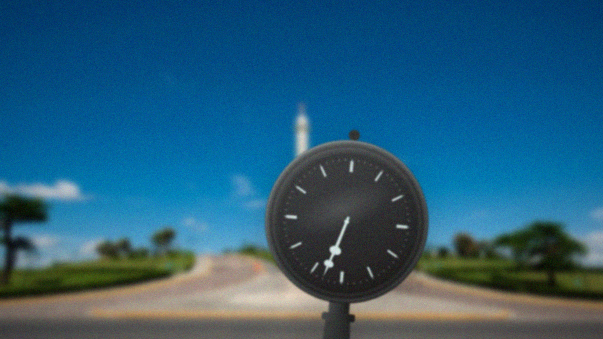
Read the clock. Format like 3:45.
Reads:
6:33
